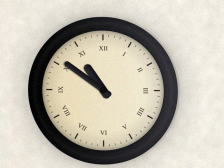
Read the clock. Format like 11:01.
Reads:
10:51
